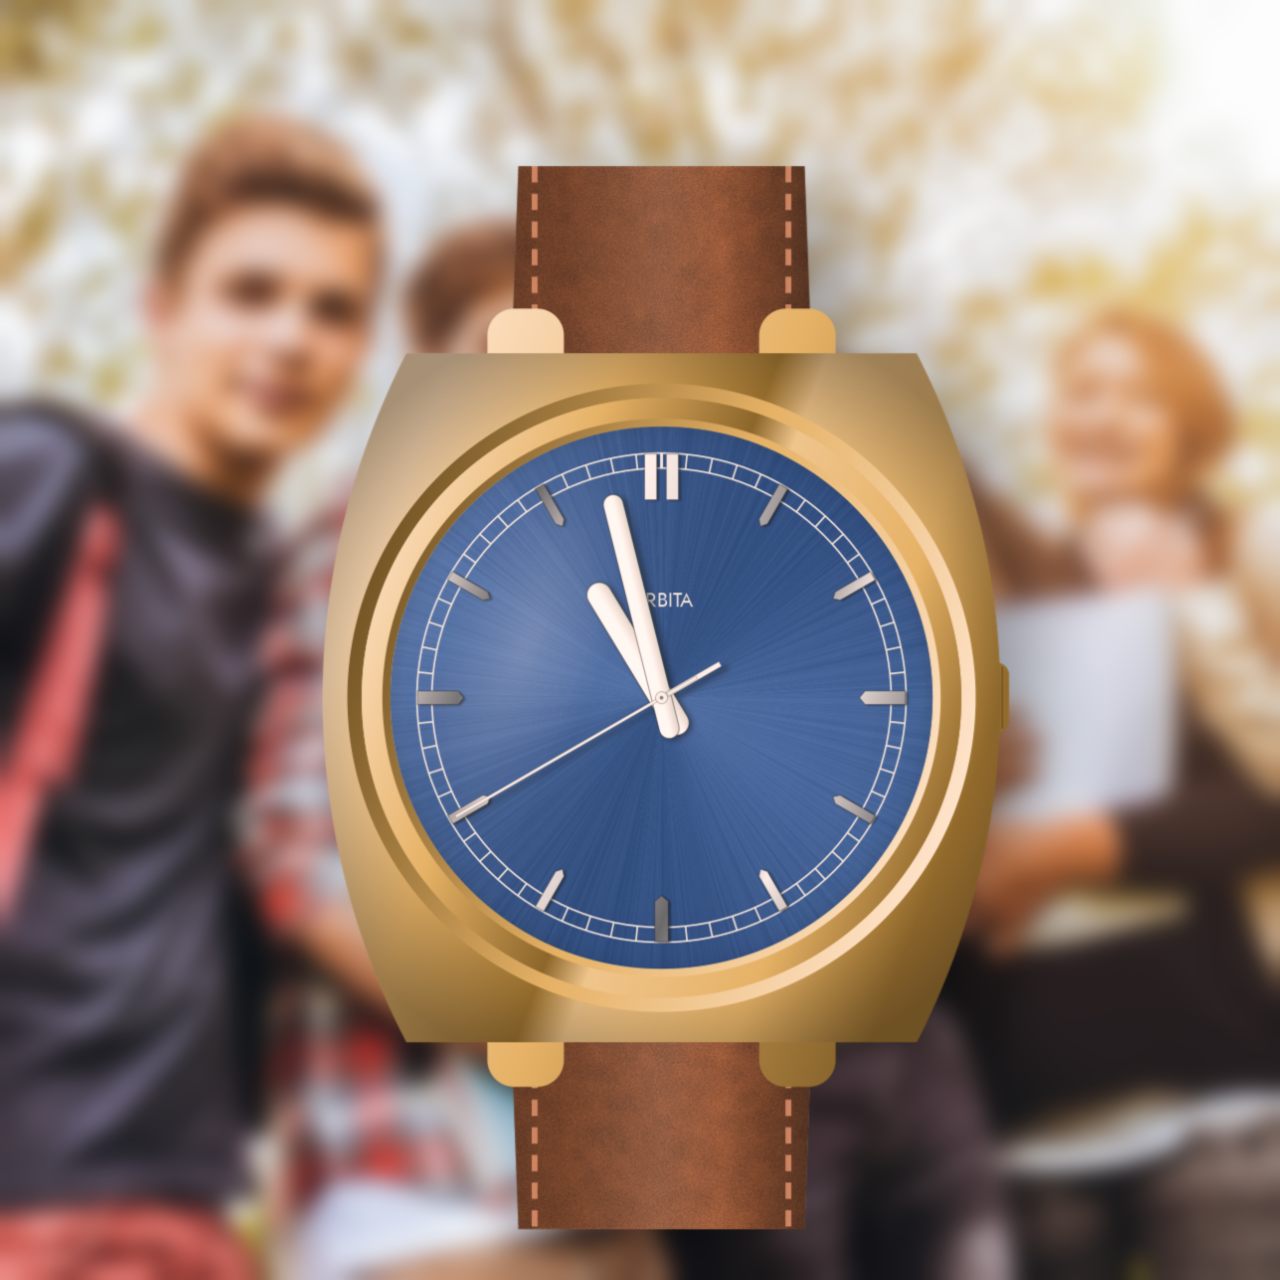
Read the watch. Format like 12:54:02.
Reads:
10:57:40
